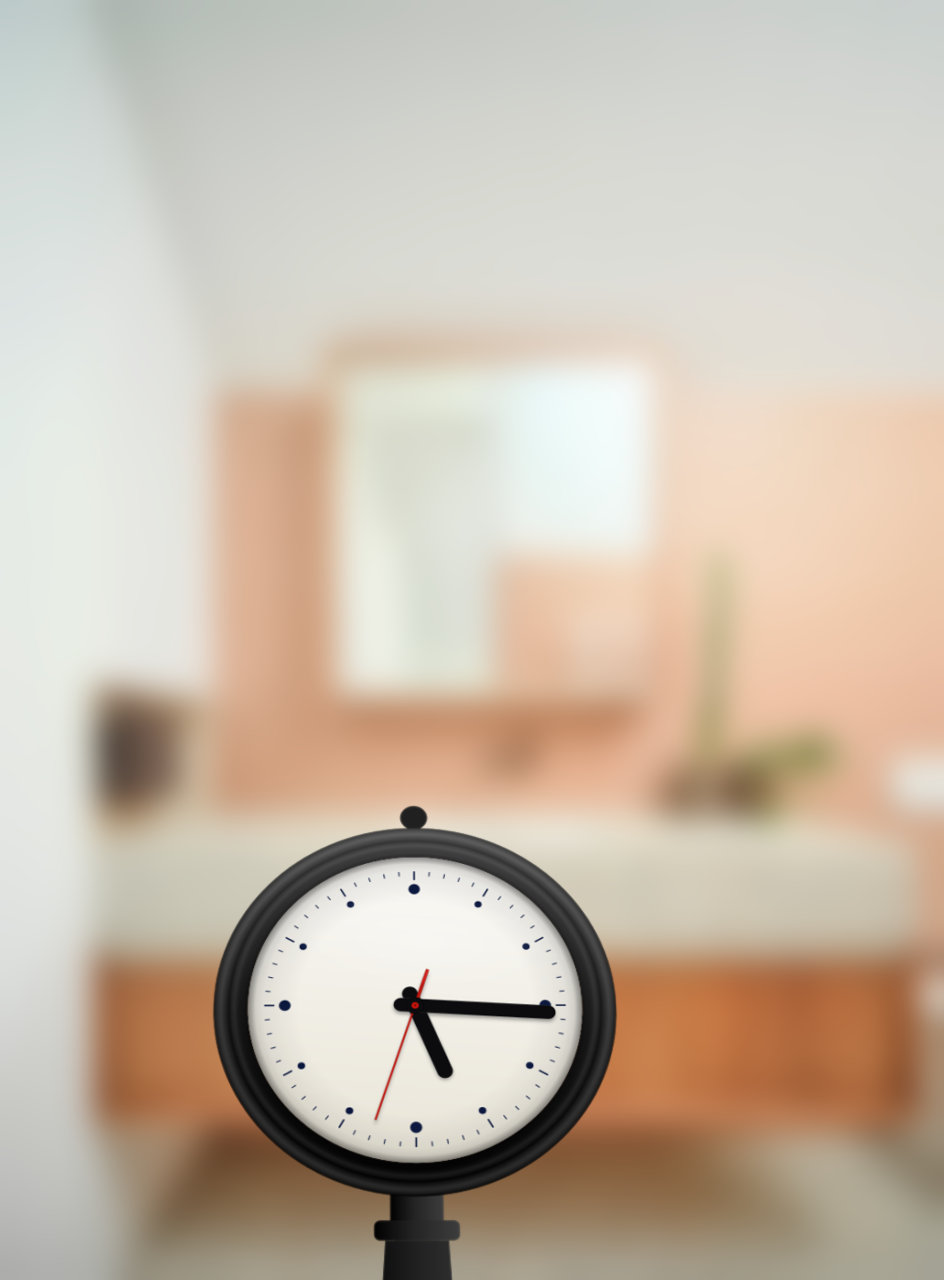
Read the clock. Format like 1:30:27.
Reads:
5:15:33
